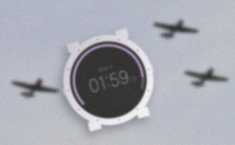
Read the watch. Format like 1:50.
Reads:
1:59
